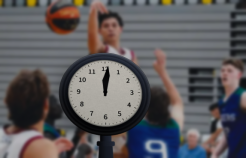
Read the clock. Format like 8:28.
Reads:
12:01
